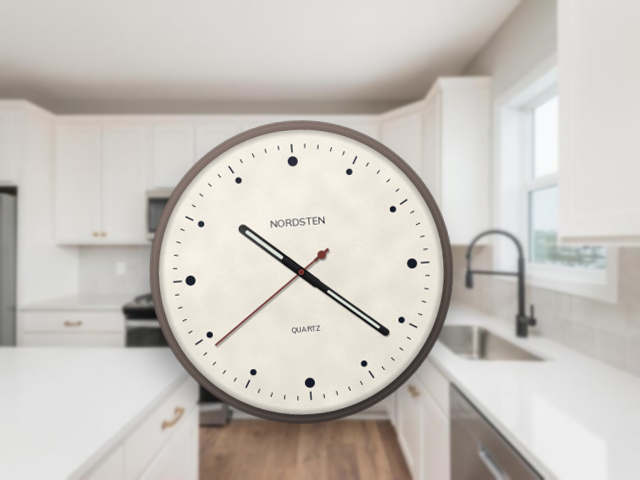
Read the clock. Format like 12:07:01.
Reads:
10:21:39
